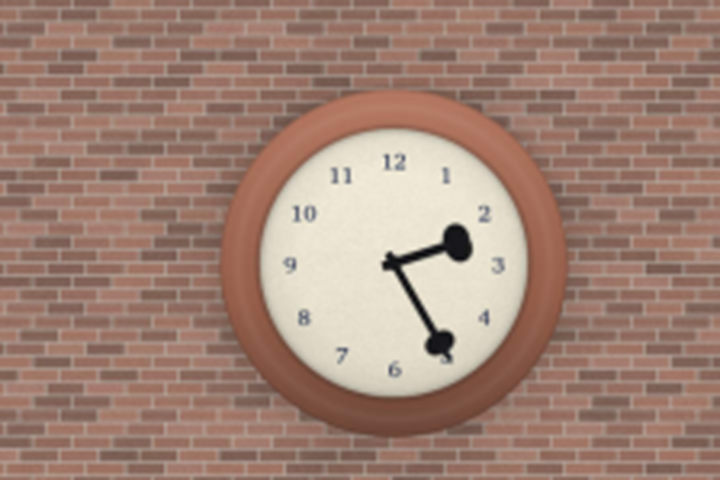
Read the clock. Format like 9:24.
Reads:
2:25
